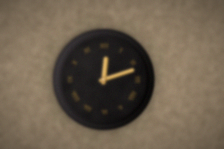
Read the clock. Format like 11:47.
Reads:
12:12
